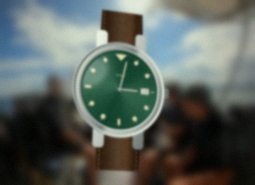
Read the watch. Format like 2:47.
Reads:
3:02
